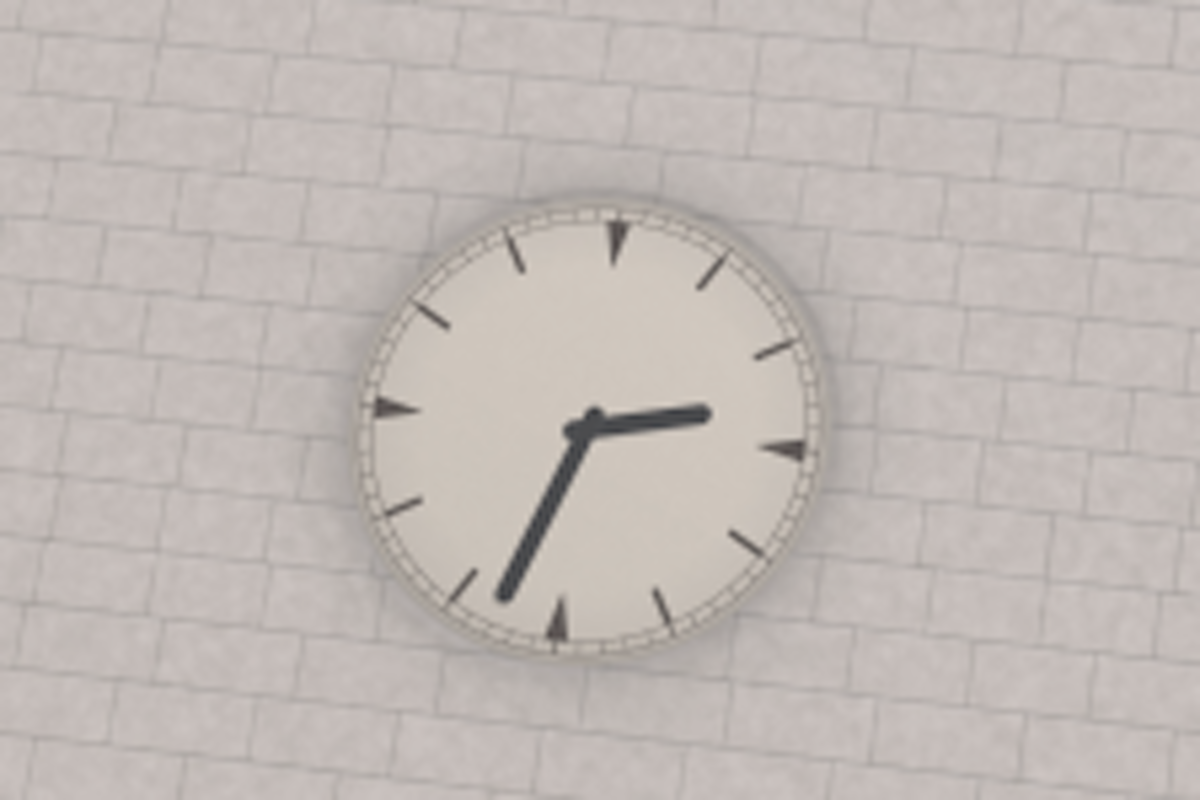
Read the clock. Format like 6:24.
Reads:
2:33
